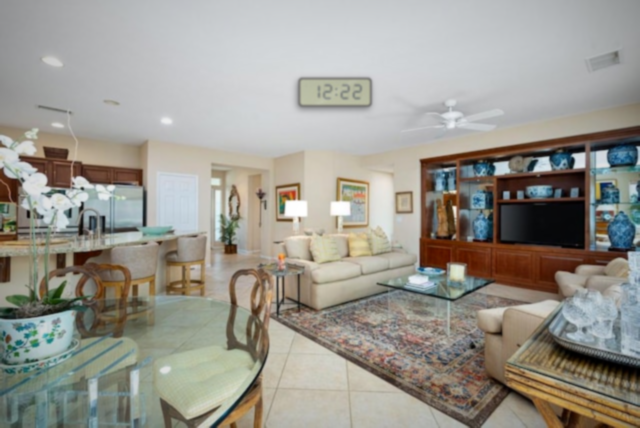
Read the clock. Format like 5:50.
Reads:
12:22
